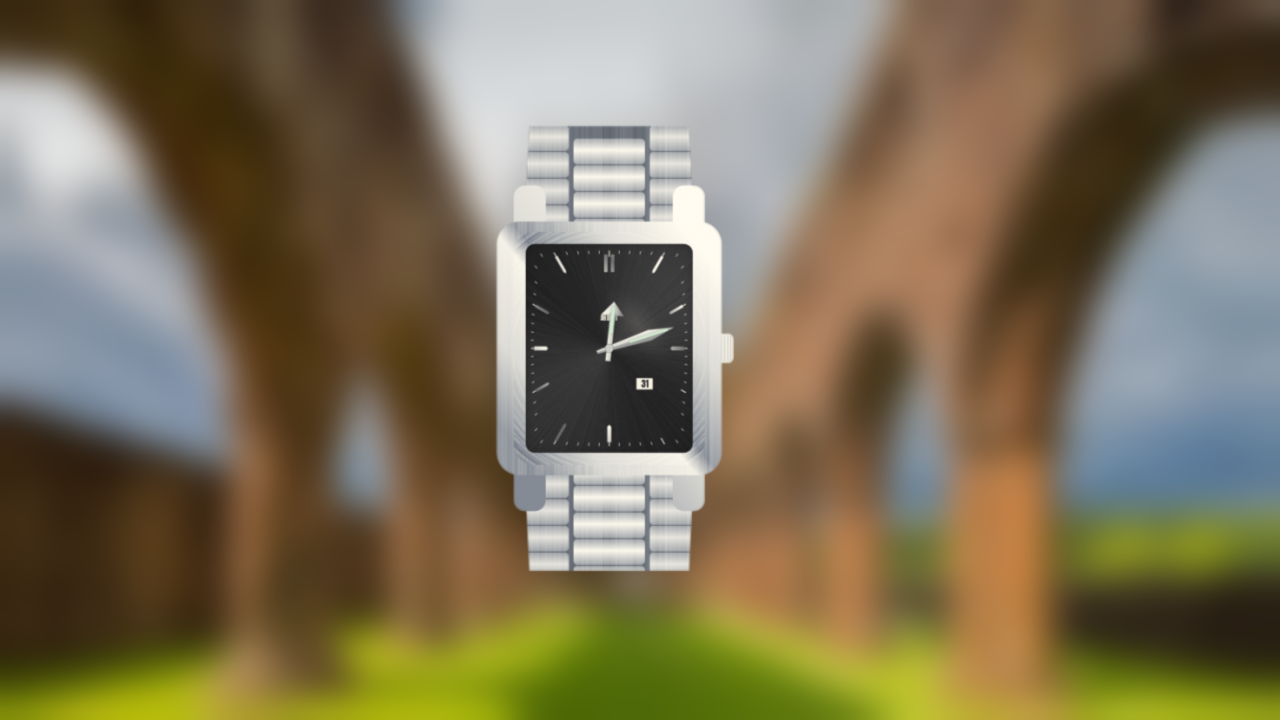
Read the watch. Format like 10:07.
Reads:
12:12
